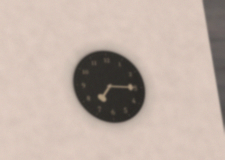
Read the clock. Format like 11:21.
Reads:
7:15
